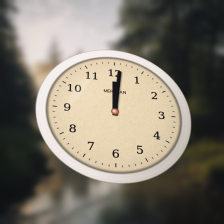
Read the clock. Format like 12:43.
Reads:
12:01
